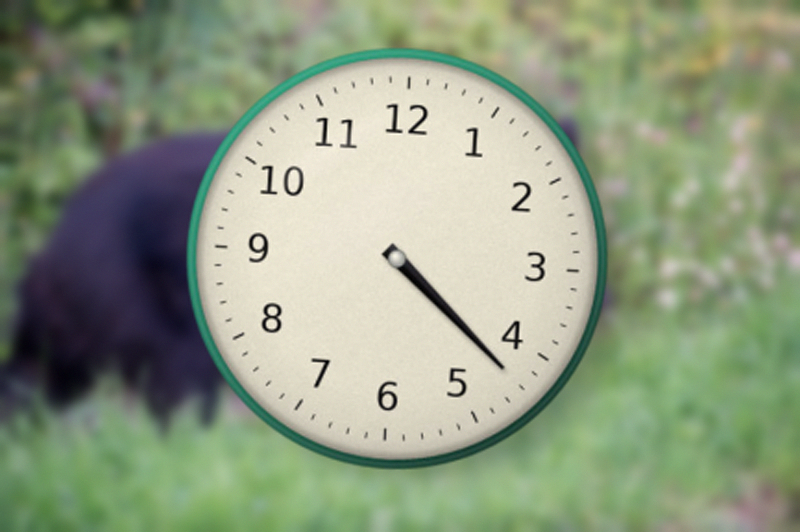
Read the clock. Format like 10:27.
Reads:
4:22
